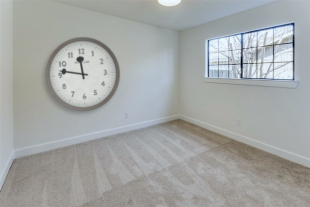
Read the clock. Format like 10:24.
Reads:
11:47
